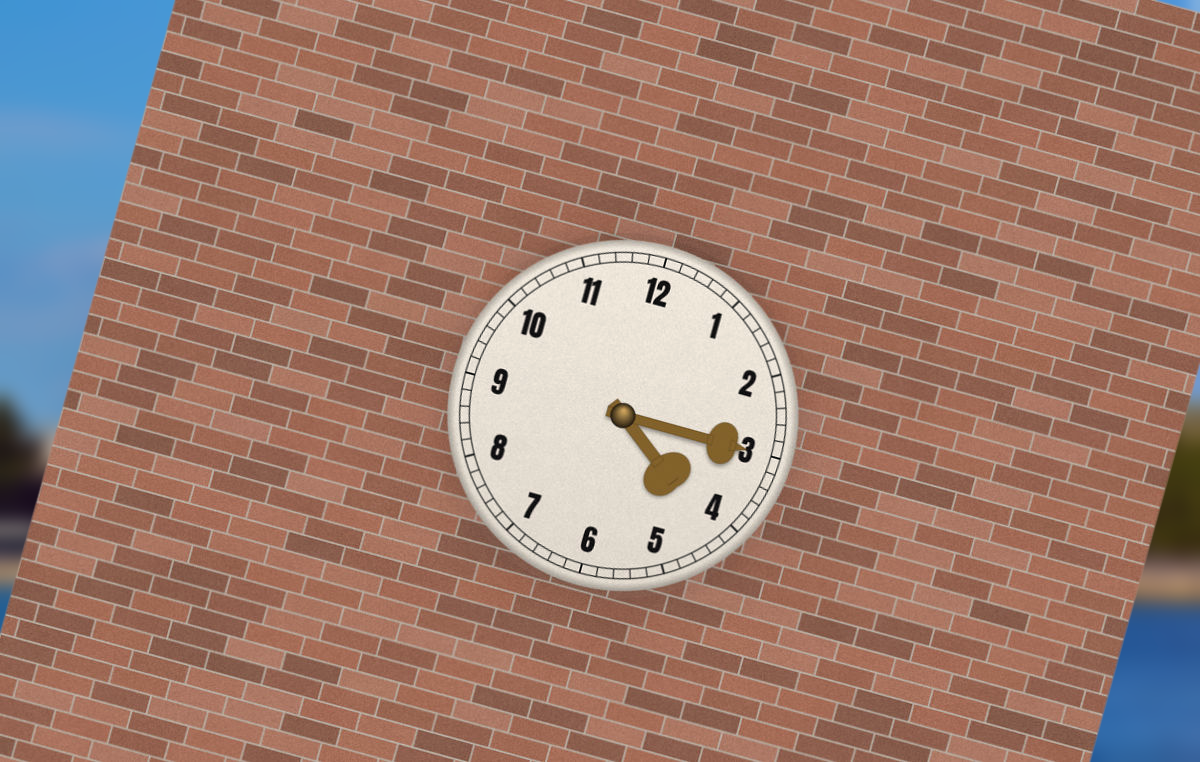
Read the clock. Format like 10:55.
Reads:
4:15
